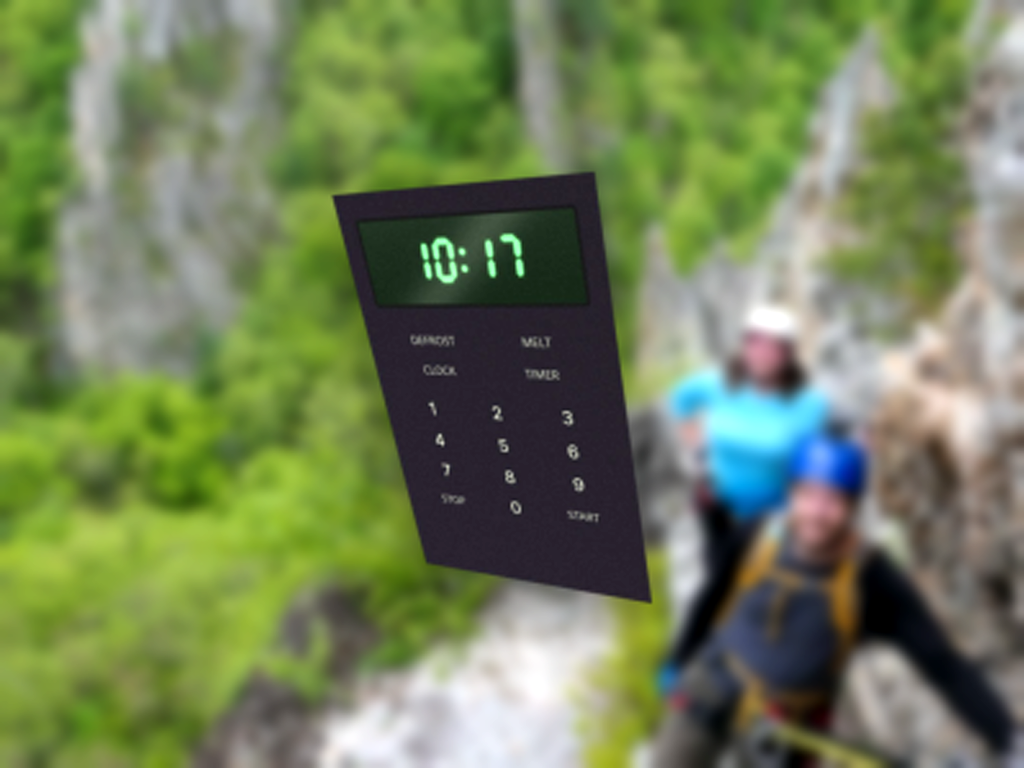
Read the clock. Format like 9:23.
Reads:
10:17
